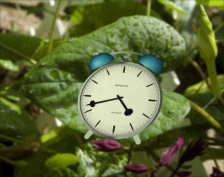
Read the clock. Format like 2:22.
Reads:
4:42
